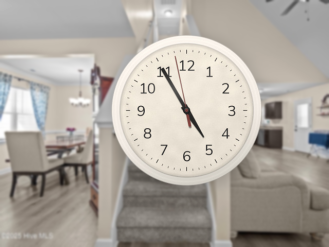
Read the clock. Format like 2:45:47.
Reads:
4:54:58
